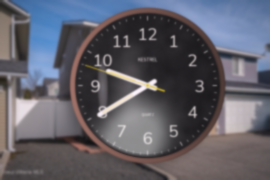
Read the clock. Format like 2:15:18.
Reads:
9:39:48
